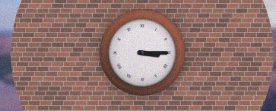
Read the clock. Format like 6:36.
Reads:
3:15
